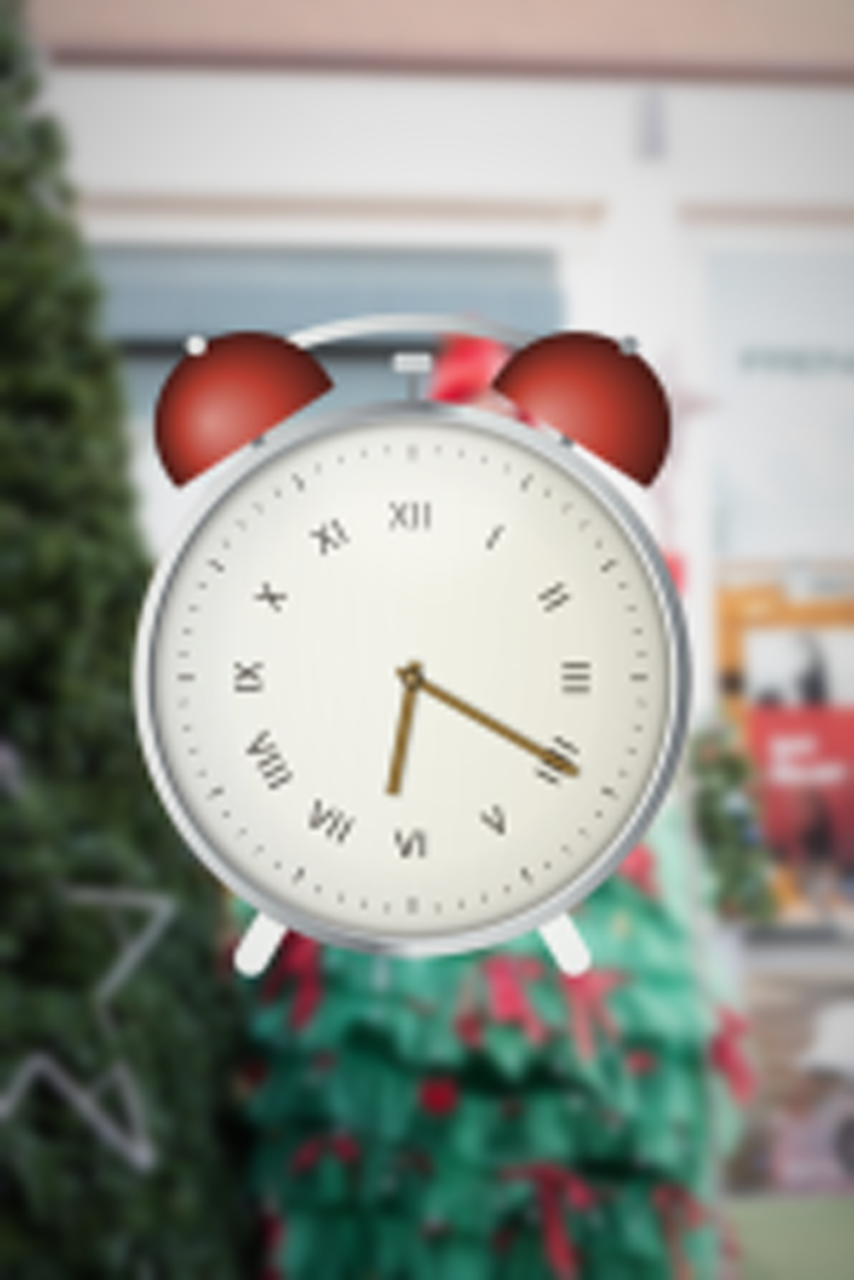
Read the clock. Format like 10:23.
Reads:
6:20
